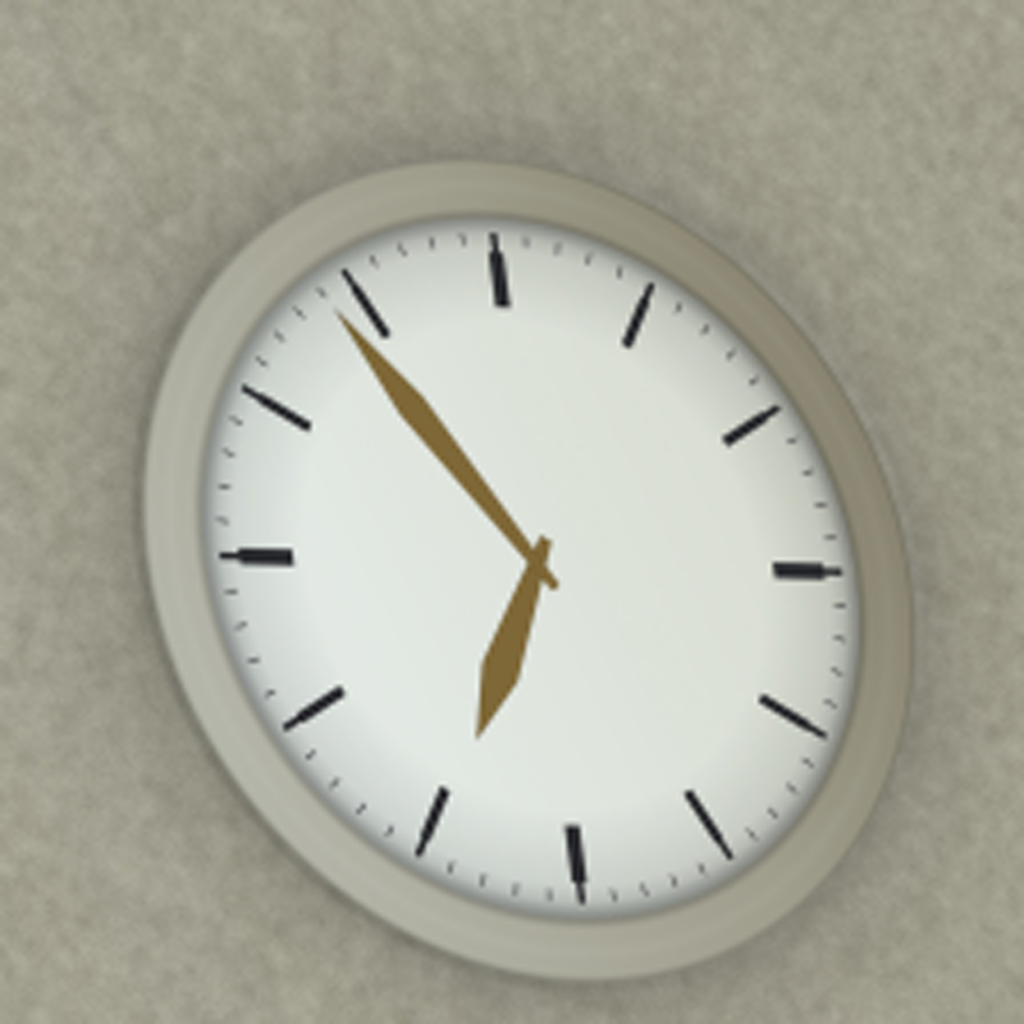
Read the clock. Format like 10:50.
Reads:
6:54
